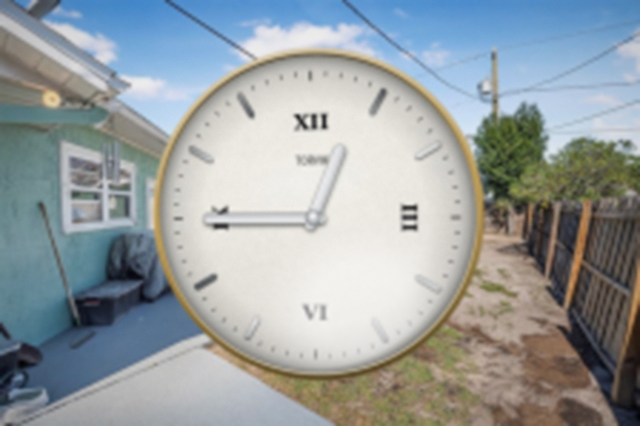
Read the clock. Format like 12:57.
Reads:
12:45
